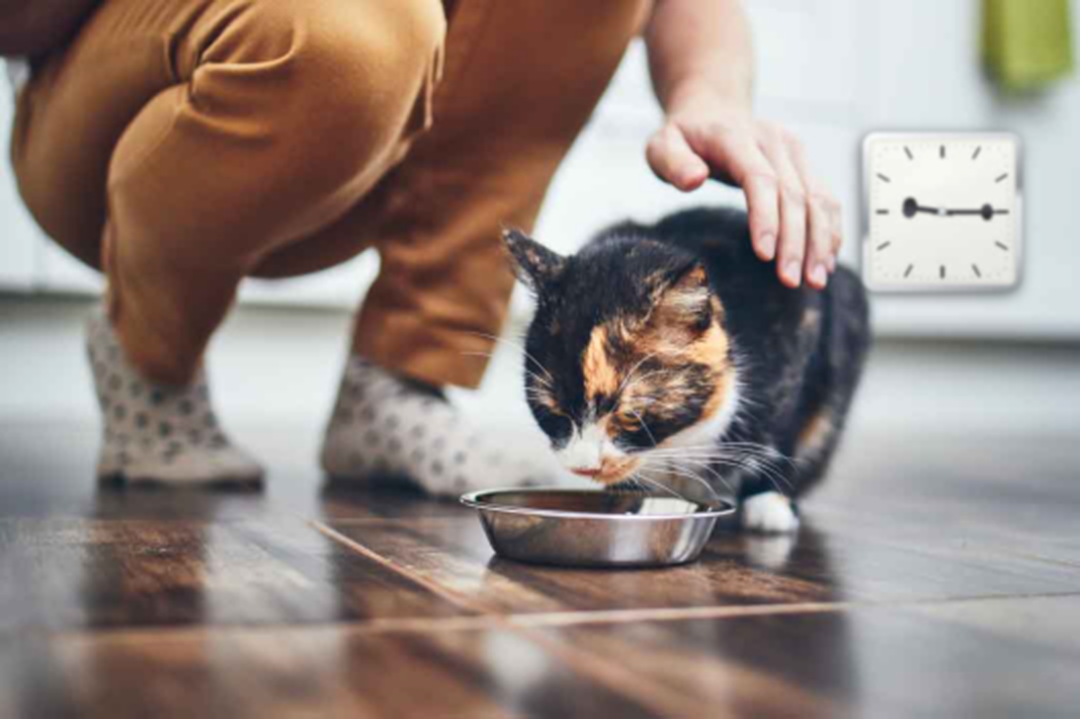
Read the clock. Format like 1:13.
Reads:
9:15
